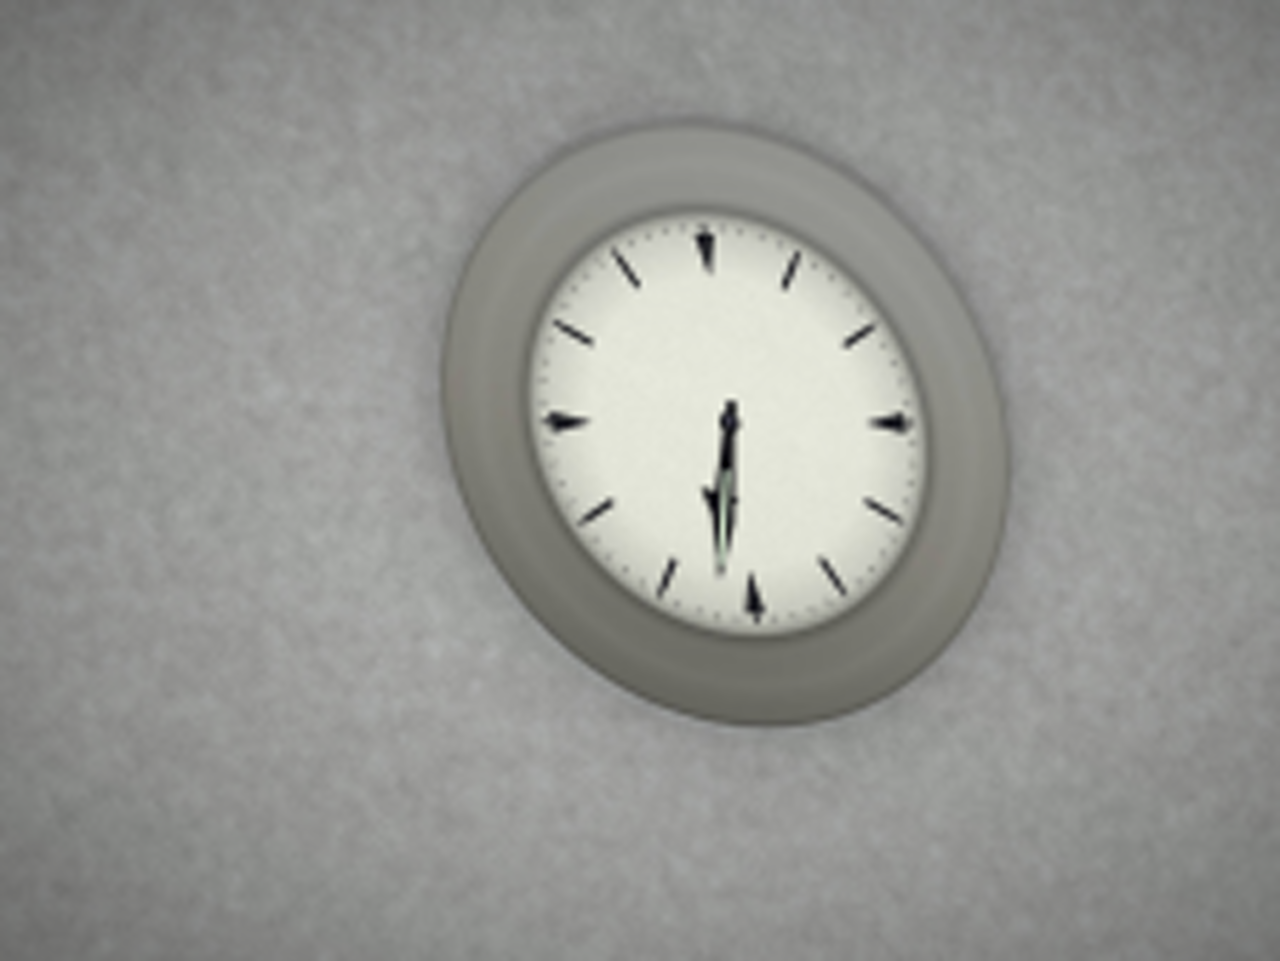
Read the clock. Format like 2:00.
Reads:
6:32
